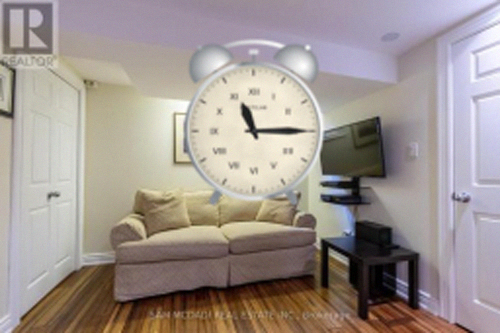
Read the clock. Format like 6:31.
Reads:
11:15
